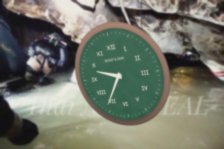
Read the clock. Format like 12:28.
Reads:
9:36
